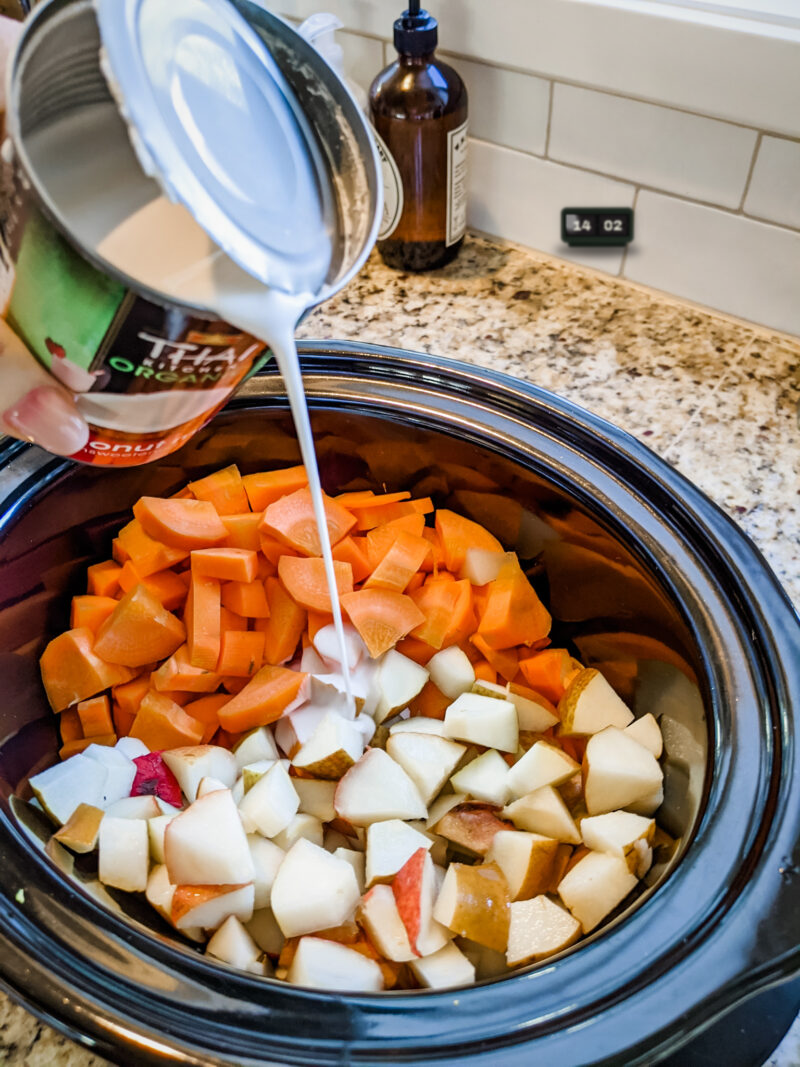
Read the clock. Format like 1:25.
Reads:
14:02
